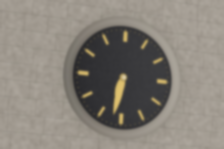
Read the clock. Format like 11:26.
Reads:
6:32
